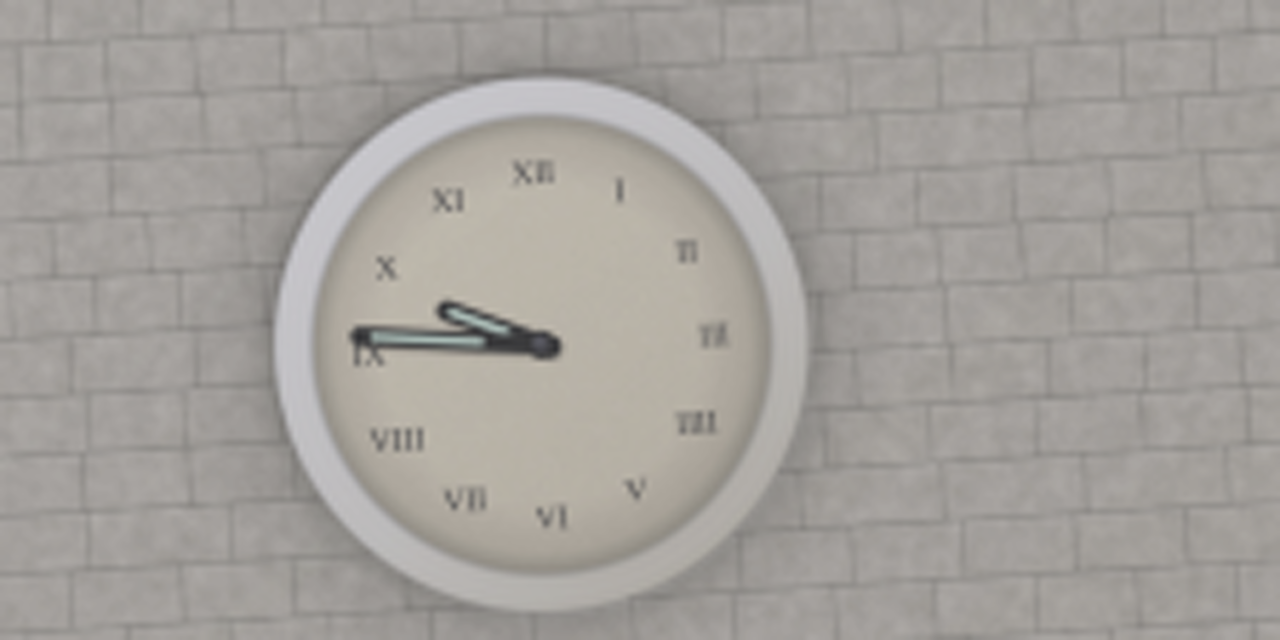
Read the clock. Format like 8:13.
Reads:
9:46
